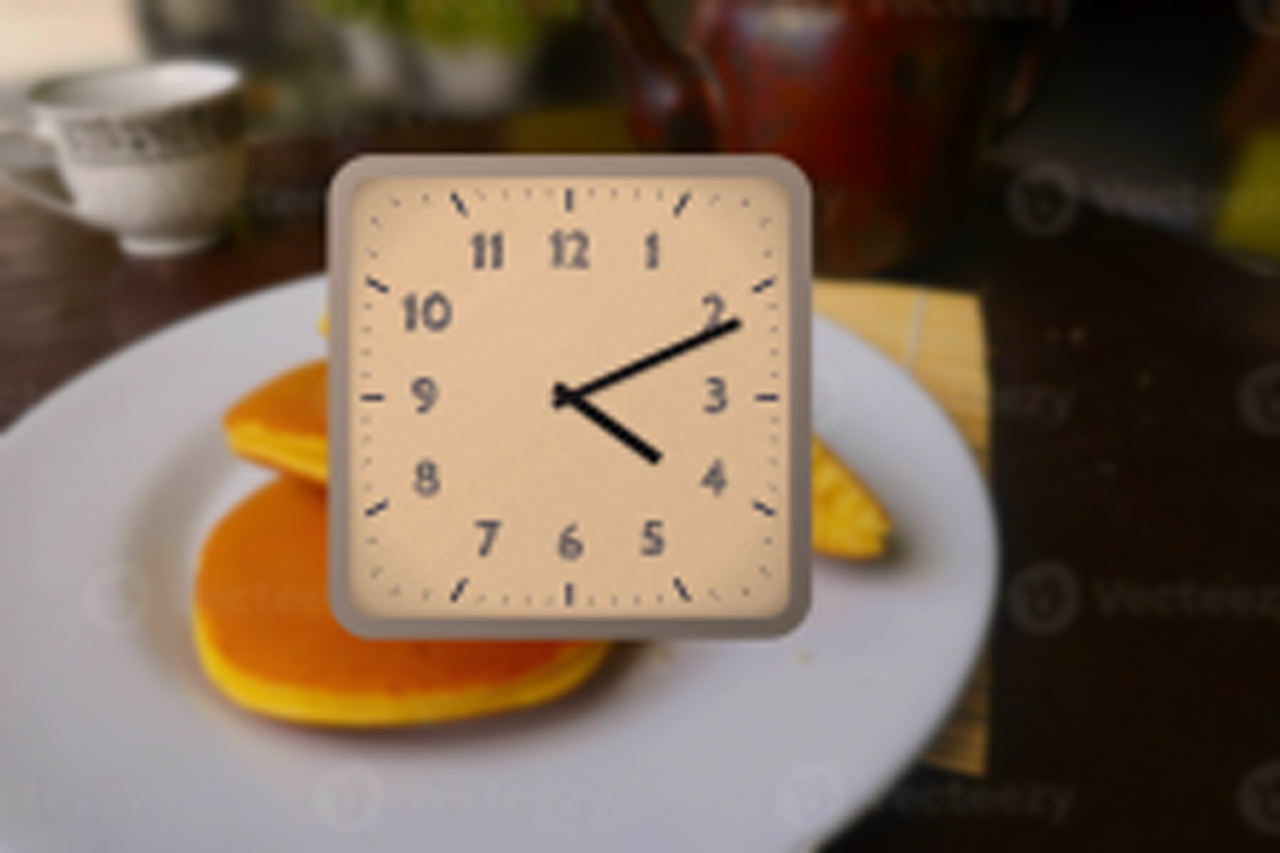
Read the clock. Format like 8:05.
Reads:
4:11
